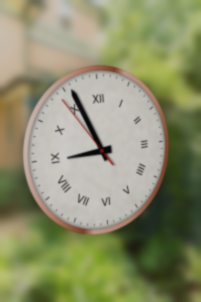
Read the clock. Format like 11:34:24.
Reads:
8:55:54
